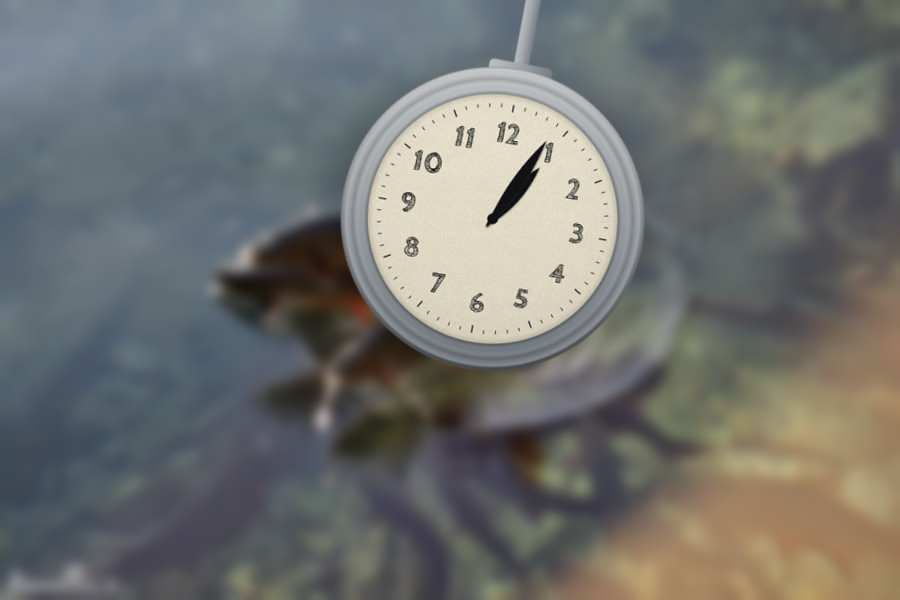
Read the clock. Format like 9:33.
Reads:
1:04
